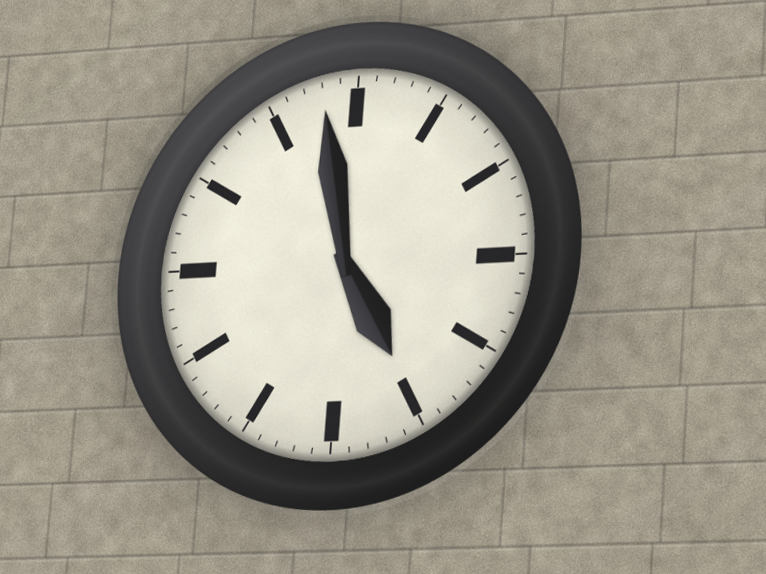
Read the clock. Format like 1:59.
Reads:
4:58
